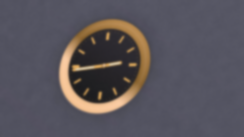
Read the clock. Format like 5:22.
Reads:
2:44
